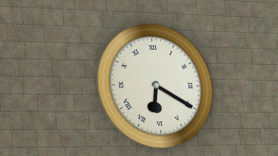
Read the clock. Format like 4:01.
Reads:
6:20
